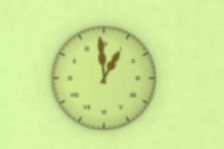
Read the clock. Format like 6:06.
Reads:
12:59
